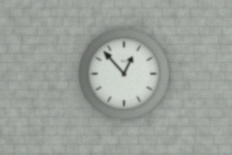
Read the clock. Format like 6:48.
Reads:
12:53
